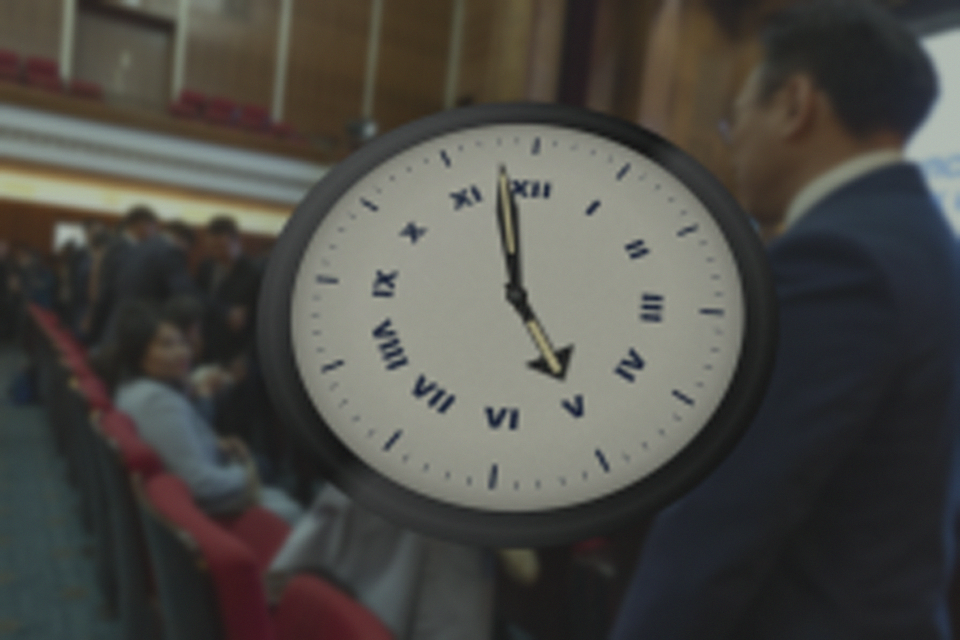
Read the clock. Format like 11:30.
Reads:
4:58
